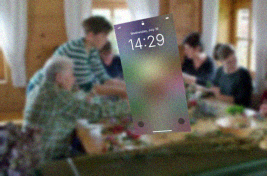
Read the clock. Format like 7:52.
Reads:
14:29
